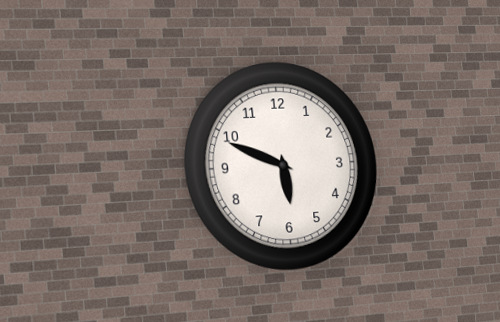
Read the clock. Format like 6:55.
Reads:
5:49
